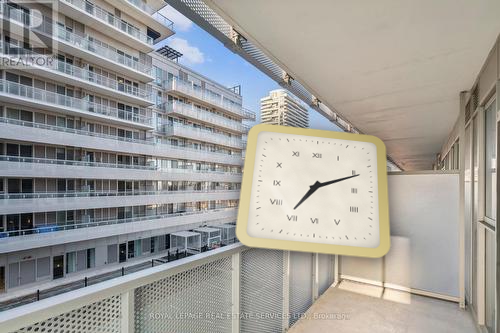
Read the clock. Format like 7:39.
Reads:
7:11
